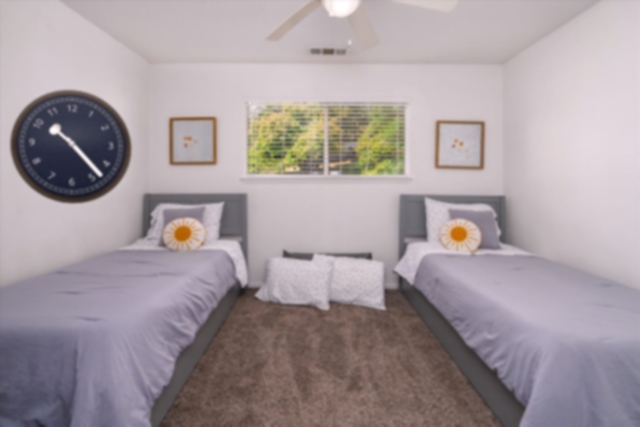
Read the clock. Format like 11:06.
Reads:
10:23
